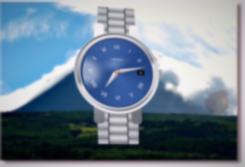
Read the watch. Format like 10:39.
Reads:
7:13
